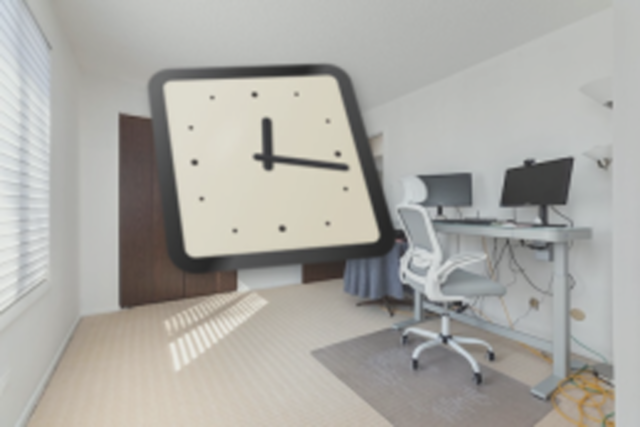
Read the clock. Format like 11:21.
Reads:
12:17
